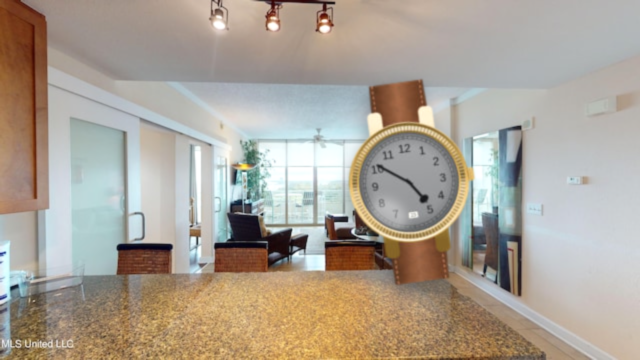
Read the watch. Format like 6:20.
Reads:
4:51
